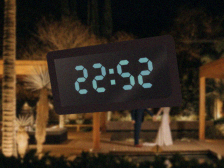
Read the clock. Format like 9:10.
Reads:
22:52
